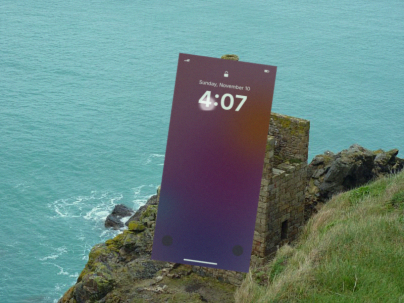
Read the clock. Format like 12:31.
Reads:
4:07
